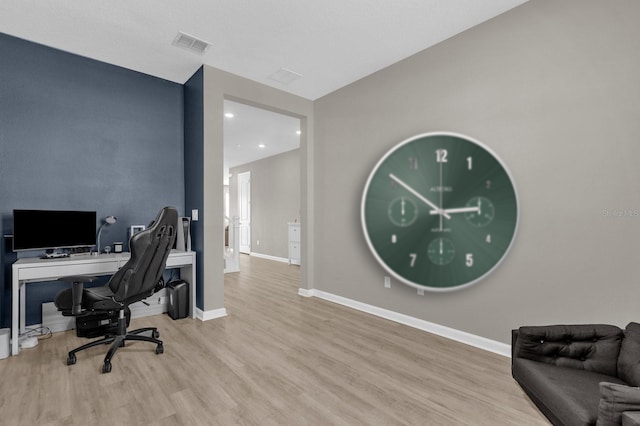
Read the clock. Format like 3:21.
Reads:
2:51
